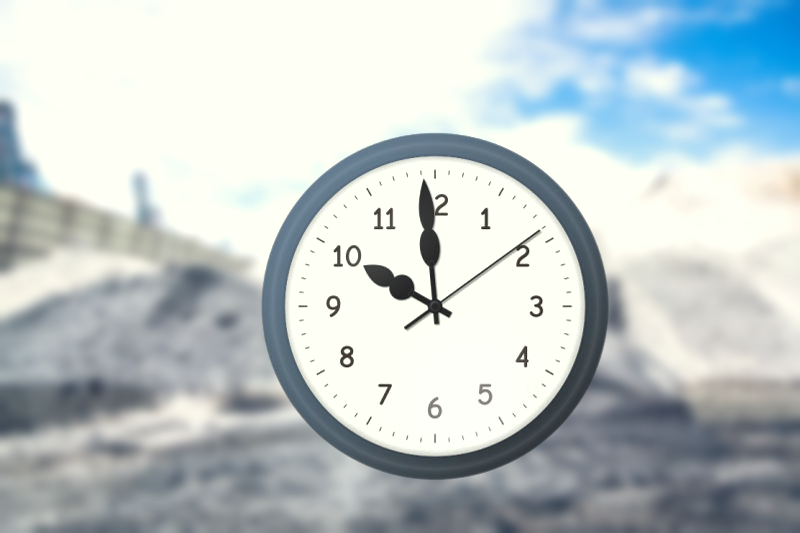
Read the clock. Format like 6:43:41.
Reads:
9:59:09
